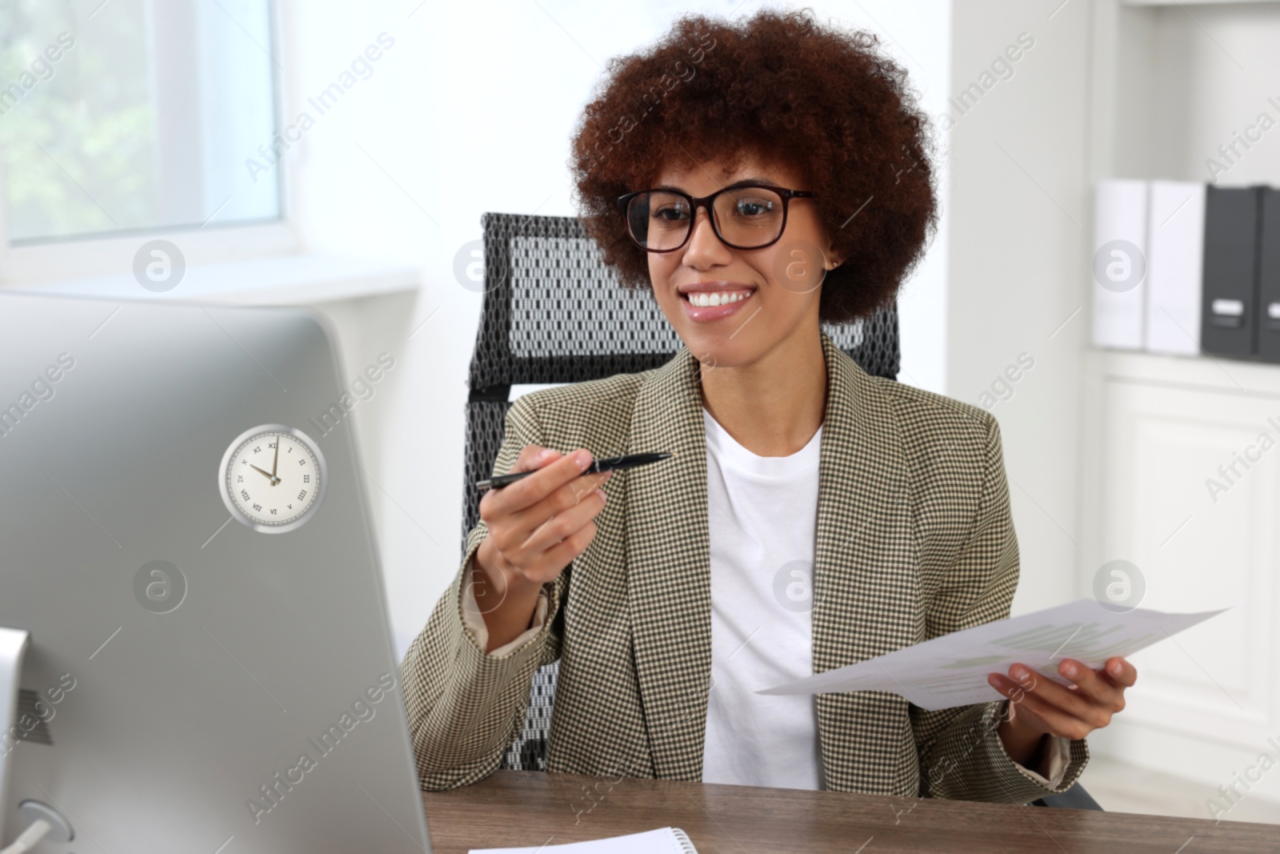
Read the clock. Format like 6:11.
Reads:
10:01
